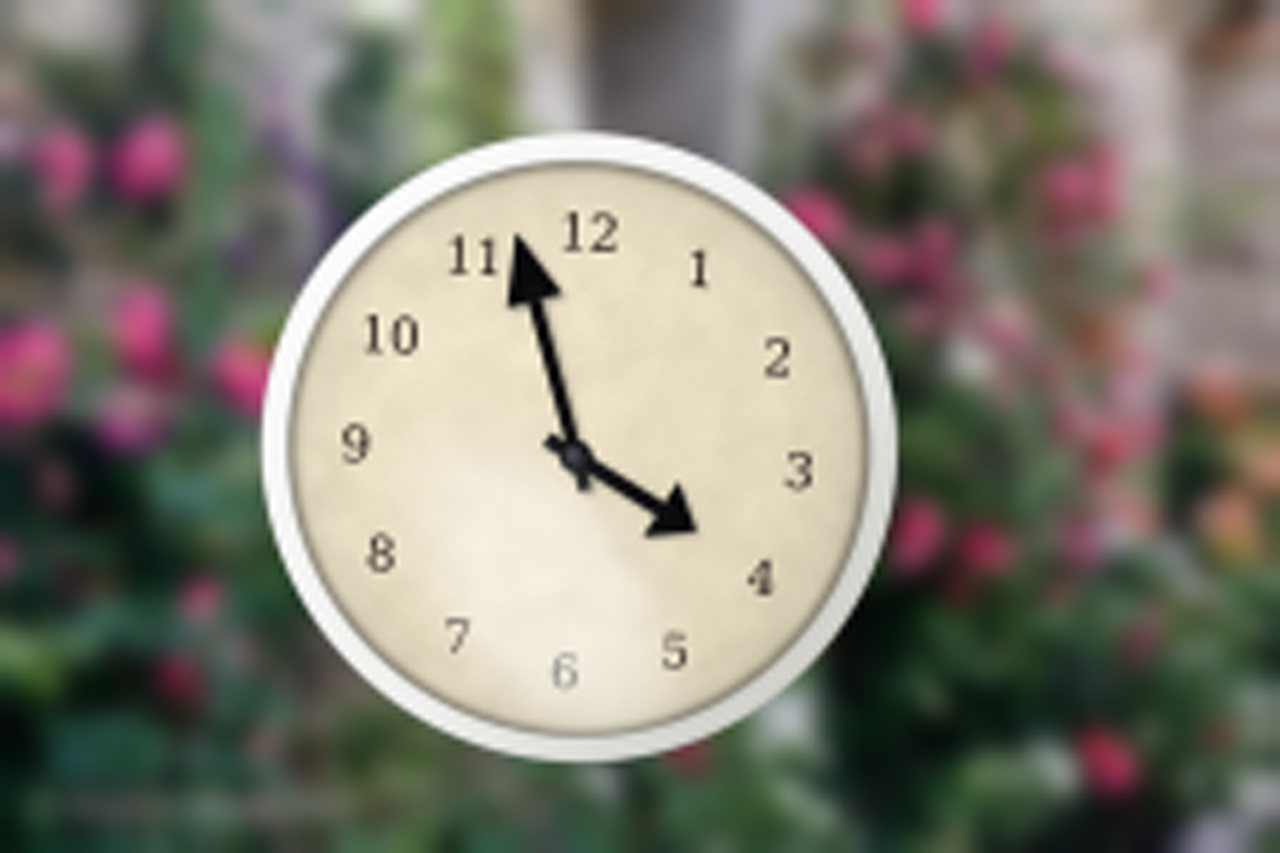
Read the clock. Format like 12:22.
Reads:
3:57
